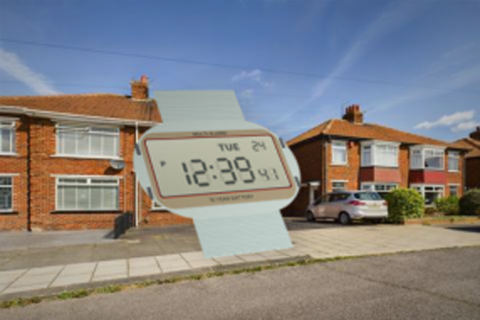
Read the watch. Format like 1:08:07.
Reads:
12:39:41
